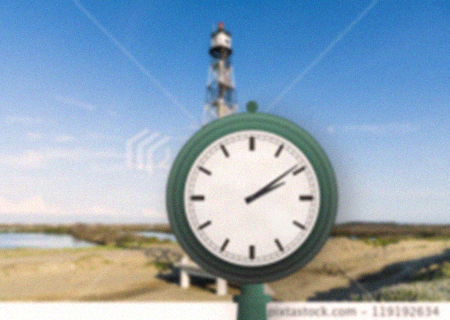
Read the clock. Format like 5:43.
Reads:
2:09
